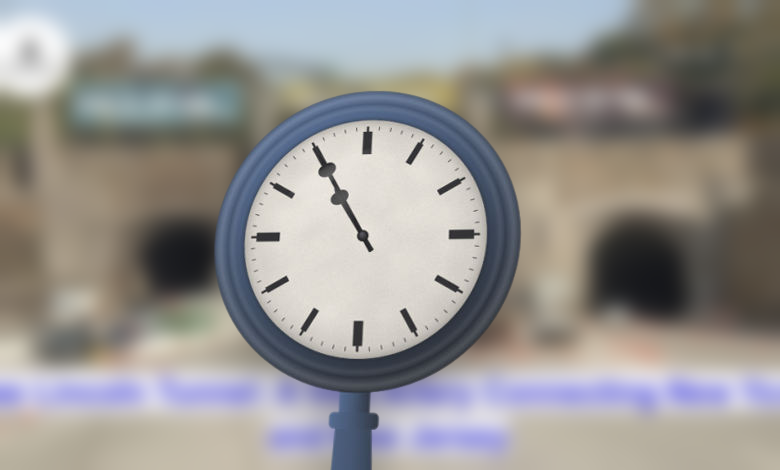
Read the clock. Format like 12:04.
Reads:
10:55
